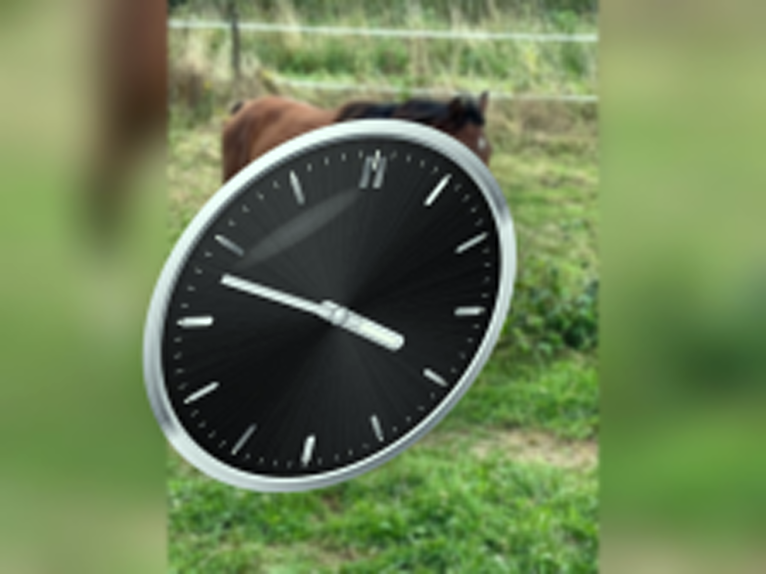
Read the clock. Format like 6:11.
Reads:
3:48
